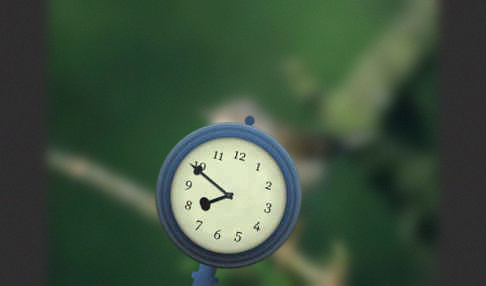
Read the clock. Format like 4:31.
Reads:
7:49
